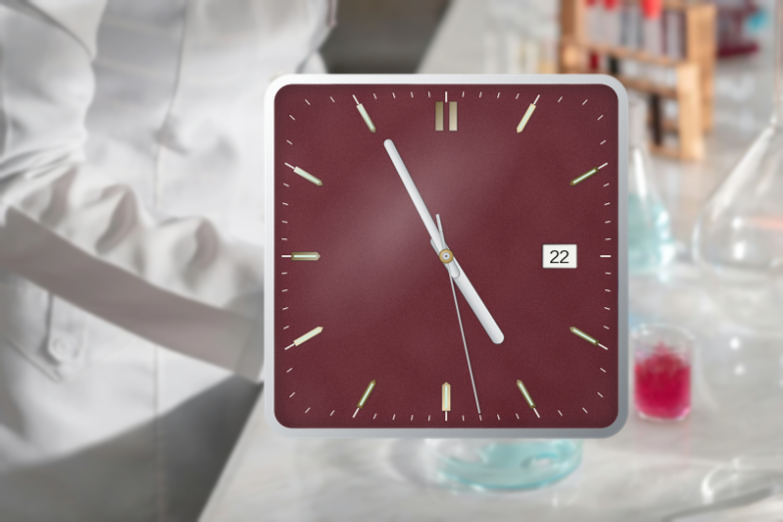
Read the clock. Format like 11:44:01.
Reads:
4:55:28
